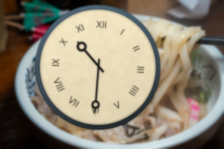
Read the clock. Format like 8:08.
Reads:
10:30
